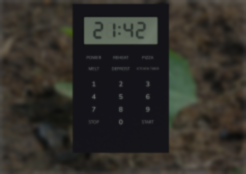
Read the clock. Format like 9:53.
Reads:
21:42
